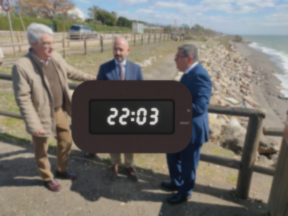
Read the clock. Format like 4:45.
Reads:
22:03
